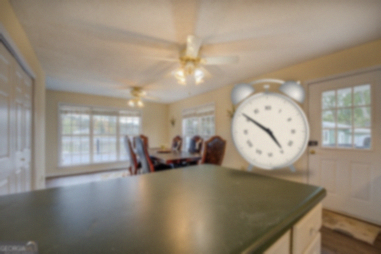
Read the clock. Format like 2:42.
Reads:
4:51
